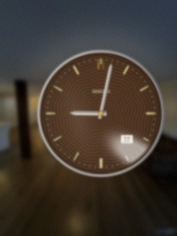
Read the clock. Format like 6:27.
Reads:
9:02
